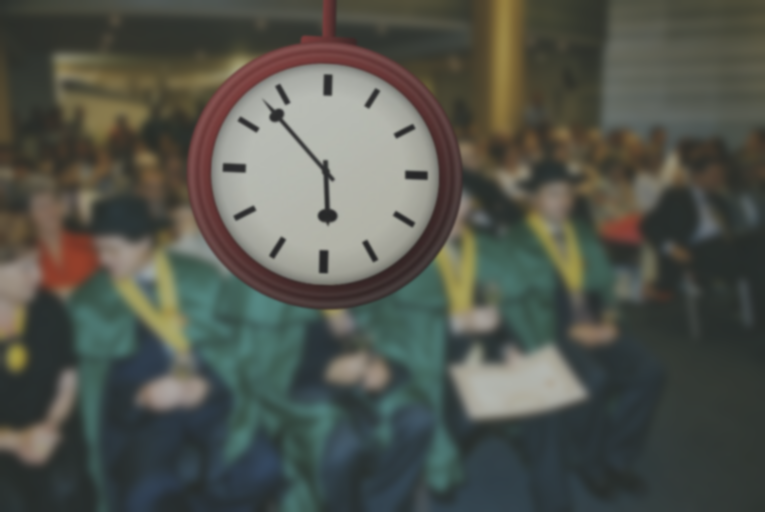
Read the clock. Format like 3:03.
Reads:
5:53
